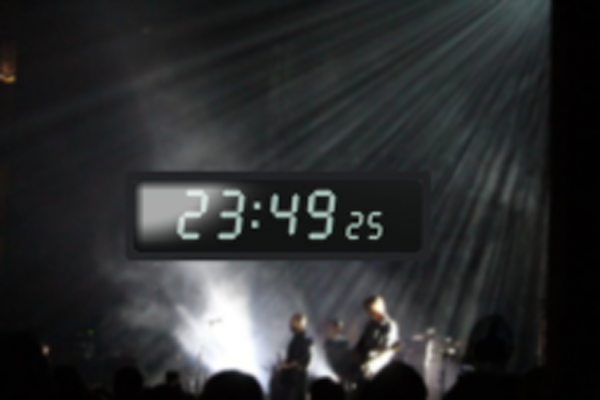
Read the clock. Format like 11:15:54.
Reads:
23:49:25
